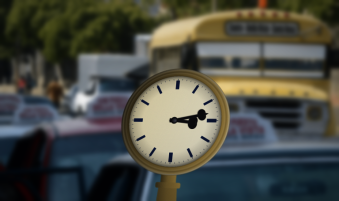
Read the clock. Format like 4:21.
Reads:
3:13
